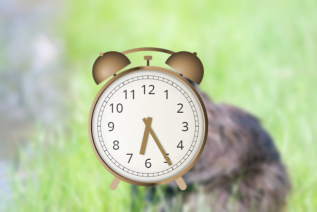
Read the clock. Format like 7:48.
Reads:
6:25
